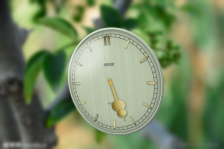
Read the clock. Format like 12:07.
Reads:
5:27
